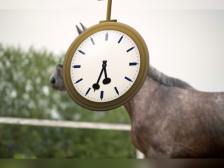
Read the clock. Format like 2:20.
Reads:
5:33
